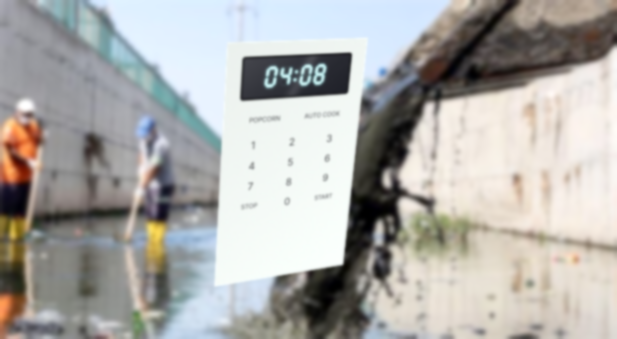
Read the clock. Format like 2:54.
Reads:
4:08
